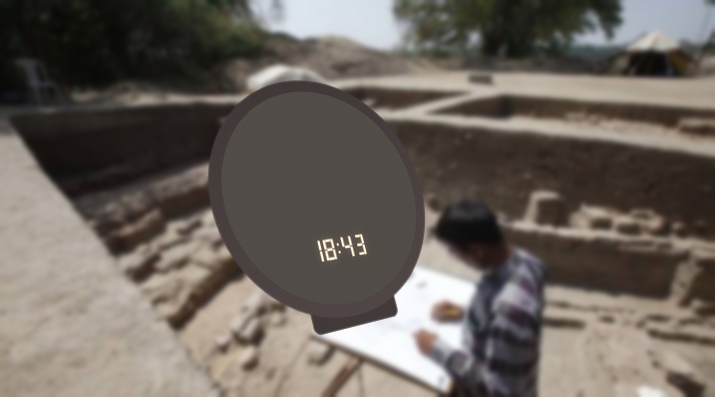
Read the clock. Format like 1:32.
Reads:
18:43
